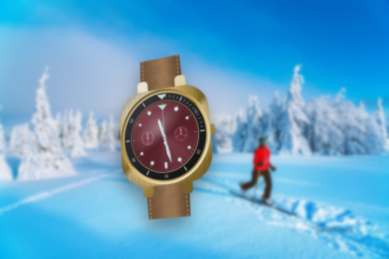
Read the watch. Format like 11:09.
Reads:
11:28
